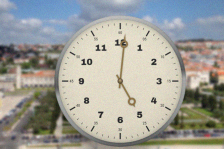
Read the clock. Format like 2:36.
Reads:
5:01
